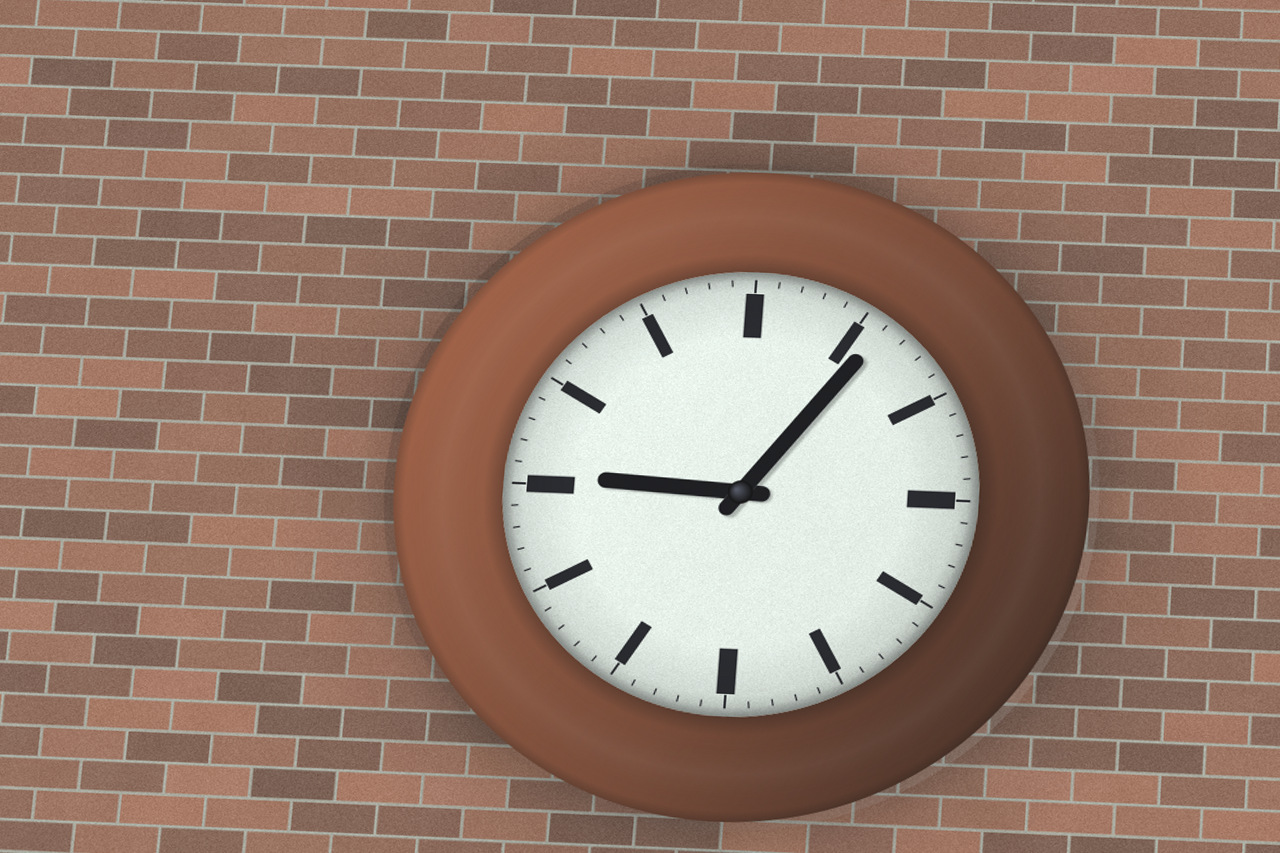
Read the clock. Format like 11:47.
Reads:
9:06
